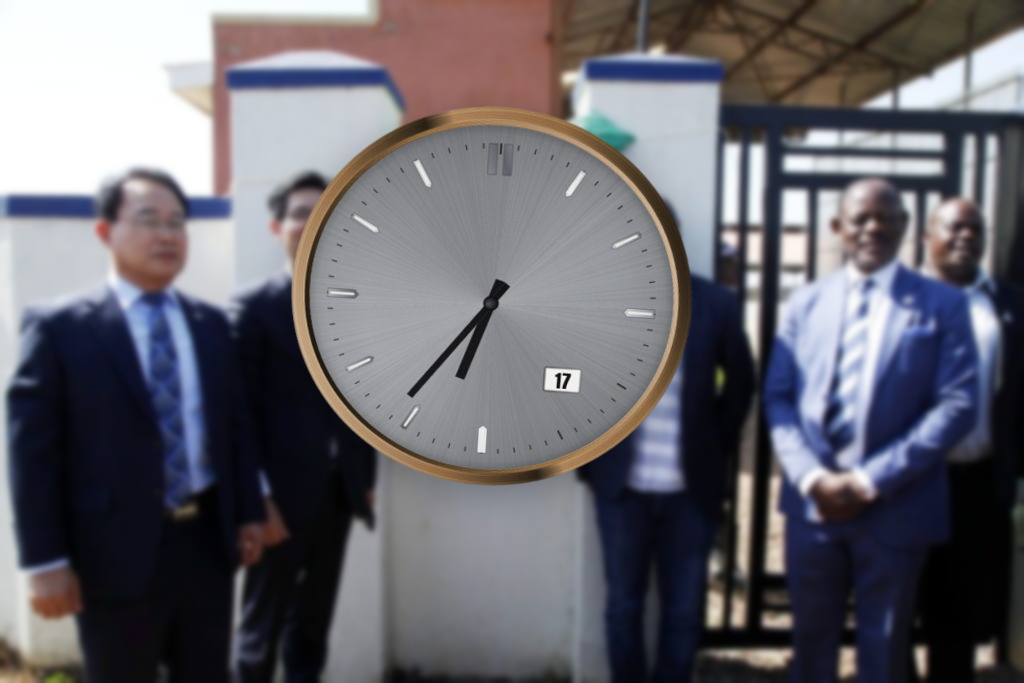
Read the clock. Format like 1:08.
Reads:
6:36
